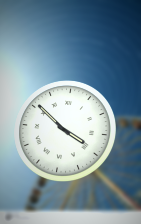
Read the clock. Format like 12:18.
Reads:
3:51
